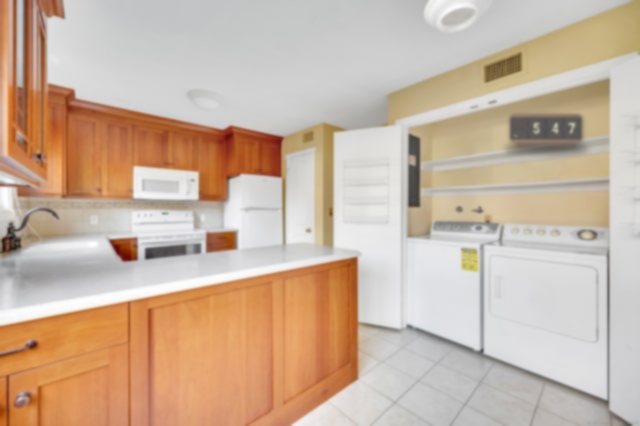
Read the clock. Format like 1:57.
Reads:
5:47
